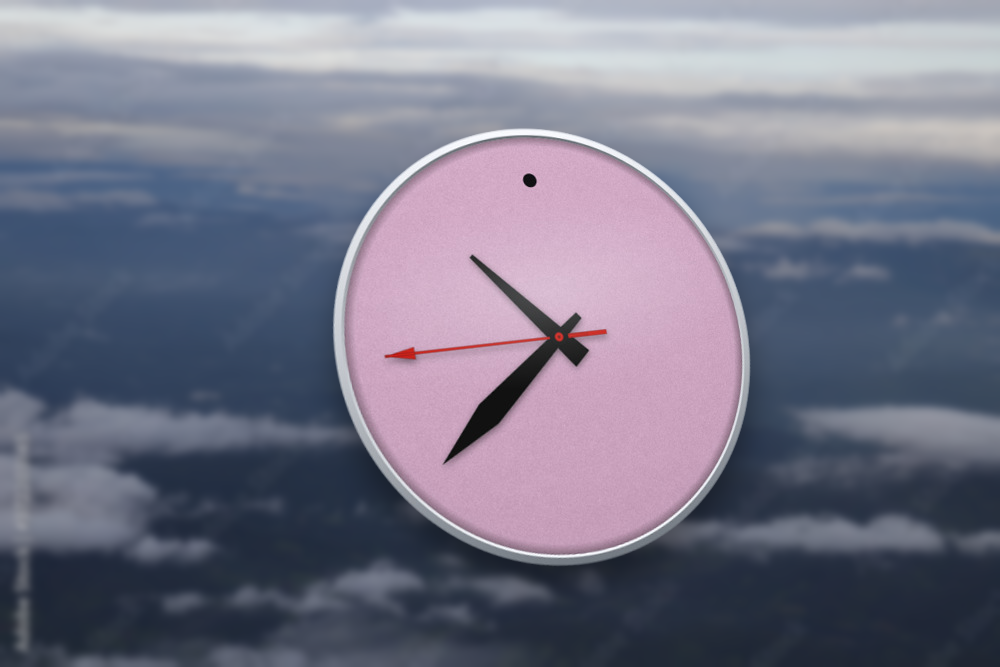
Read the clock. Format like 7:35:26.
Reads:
10:38:45
